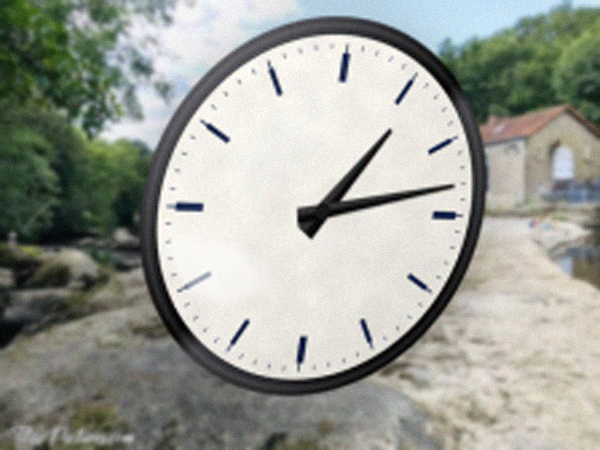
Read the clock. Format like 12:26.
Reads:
1:13
